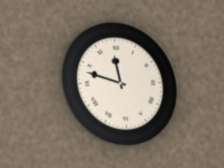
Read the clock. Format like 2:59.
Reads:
11:48
